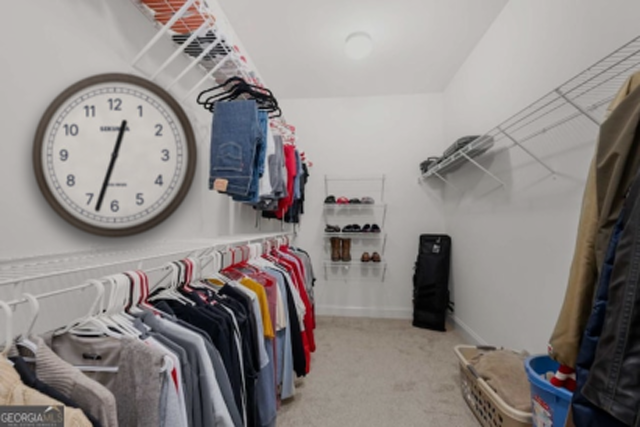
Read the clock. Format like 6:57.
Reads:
12:33
